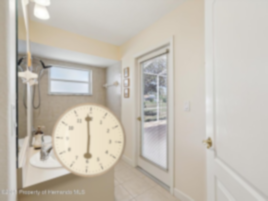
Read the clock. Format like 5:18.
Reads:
5:59
